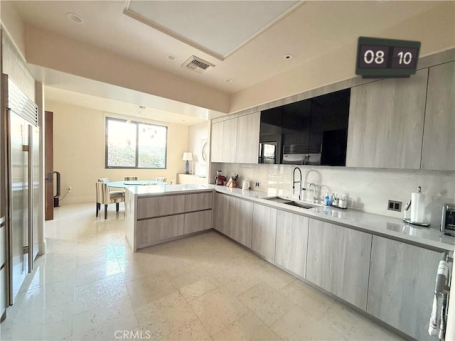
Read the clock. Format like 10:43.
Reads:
8:10
